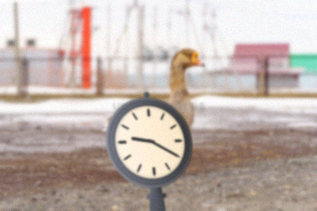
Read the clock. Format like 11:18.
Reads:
9:20
